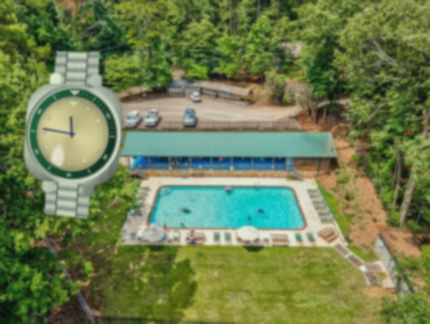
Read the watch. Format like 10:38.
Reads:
11:46
